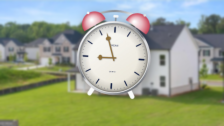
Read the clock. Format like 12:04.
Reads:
8:57
